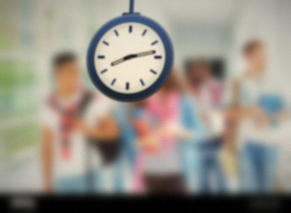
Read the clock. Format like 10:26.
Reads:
8:13
